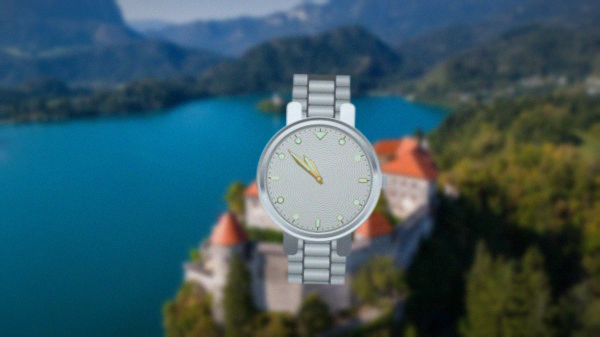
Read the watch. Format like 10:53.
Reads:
10:52
